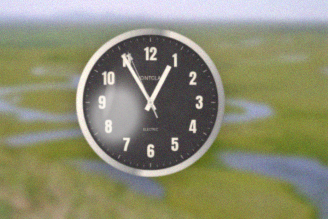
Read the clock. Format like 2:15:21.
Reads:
12:54:56
